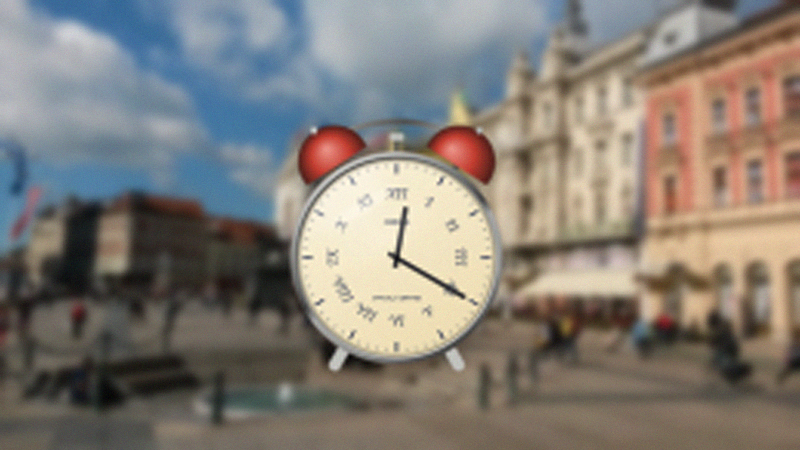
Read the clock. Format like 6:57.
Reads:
12:20
